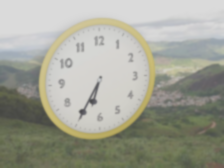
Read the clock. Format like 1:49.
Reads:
6:35
